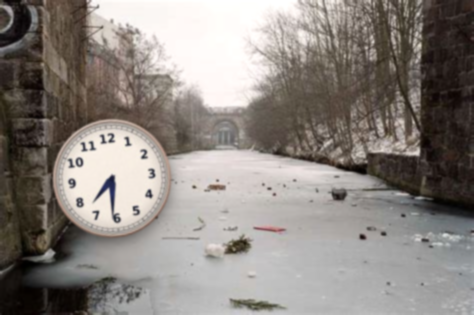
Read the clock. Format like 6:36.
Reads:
7:31
